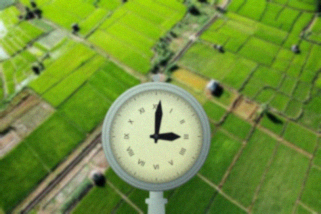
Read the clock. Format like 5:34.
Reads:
3:01
